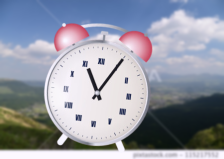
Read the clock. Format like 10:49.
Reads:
11:05
